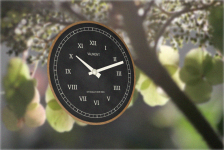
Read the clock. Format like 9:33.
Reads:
10:12
